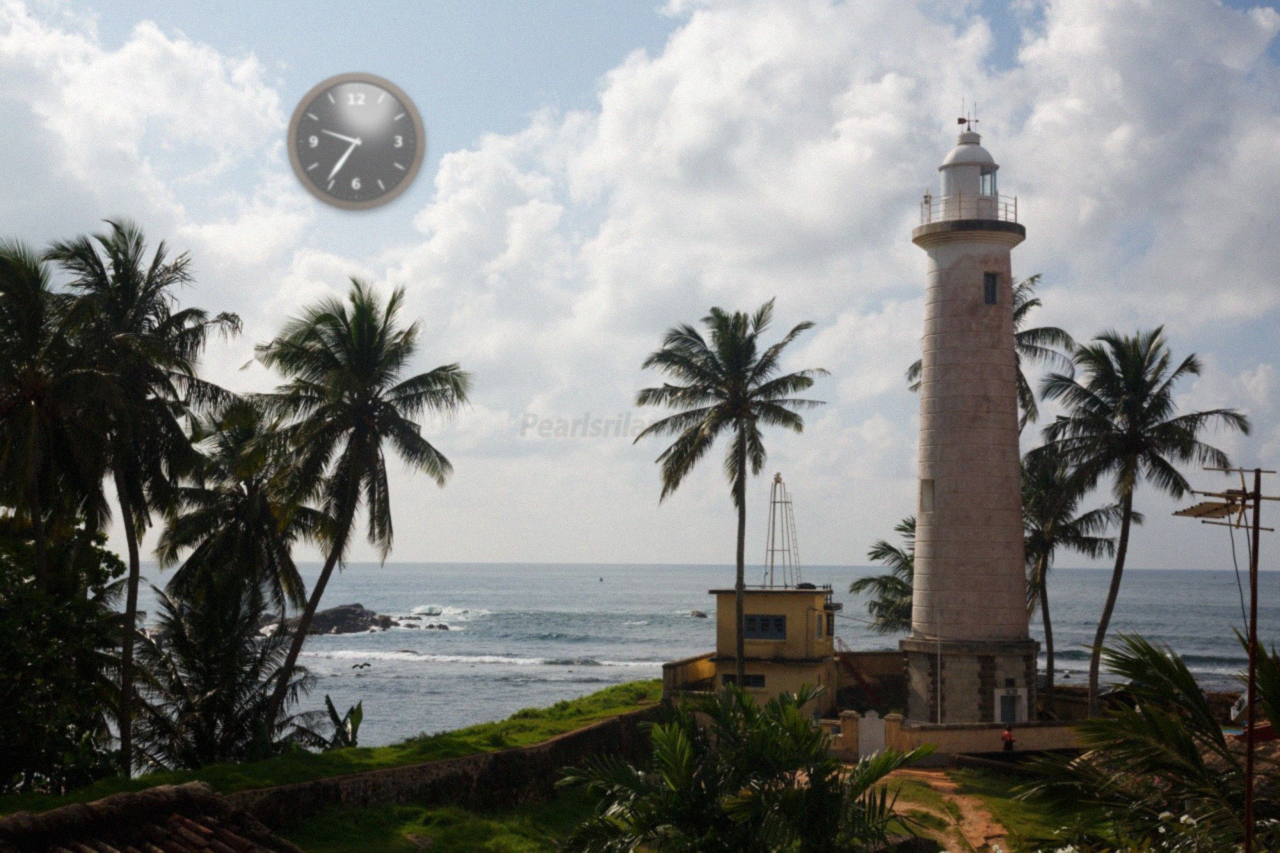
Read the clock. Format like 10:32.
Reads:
9:36
